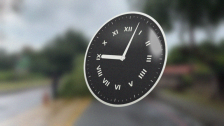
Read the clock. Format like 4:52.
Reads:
9:03
